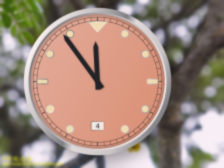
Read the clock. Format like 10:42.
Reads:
11:54
